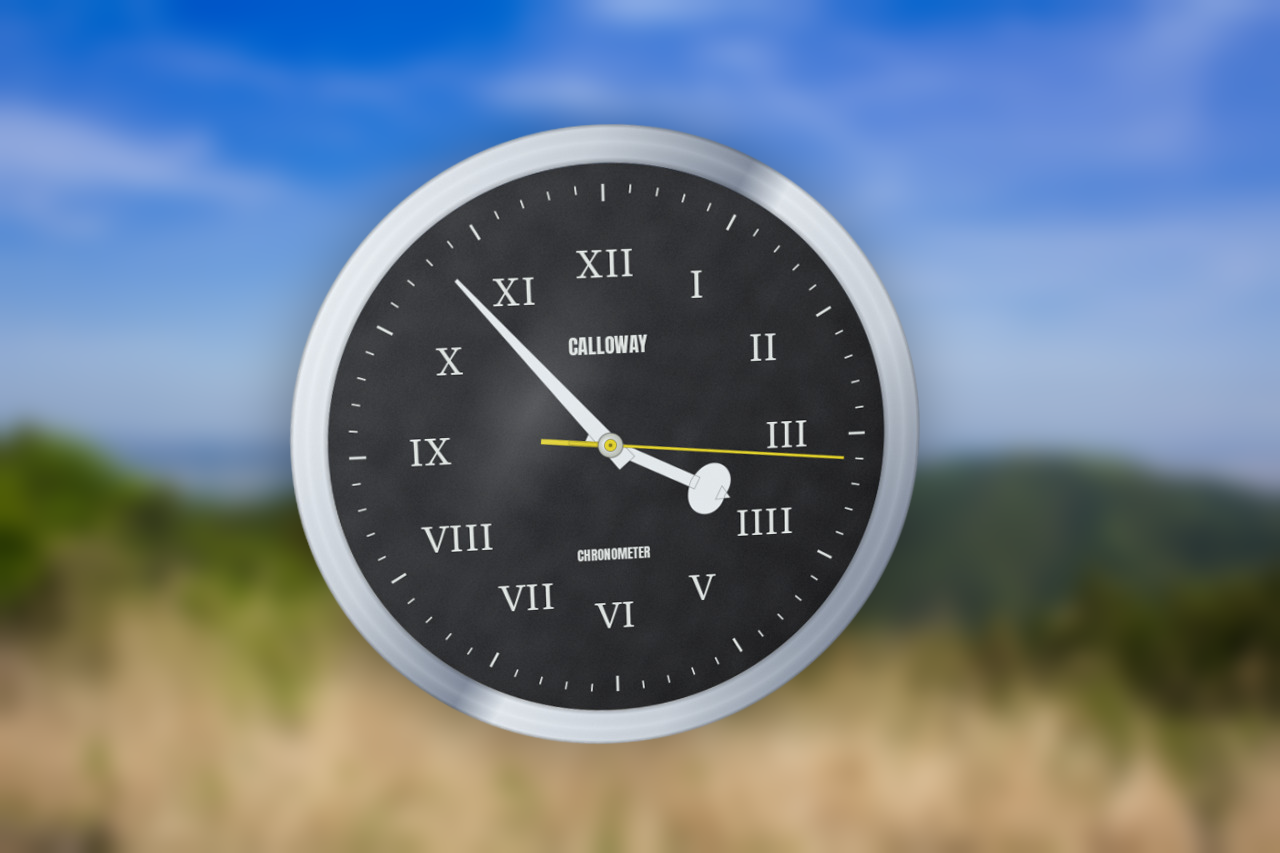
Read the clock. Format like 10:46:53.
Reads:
3:53:16
